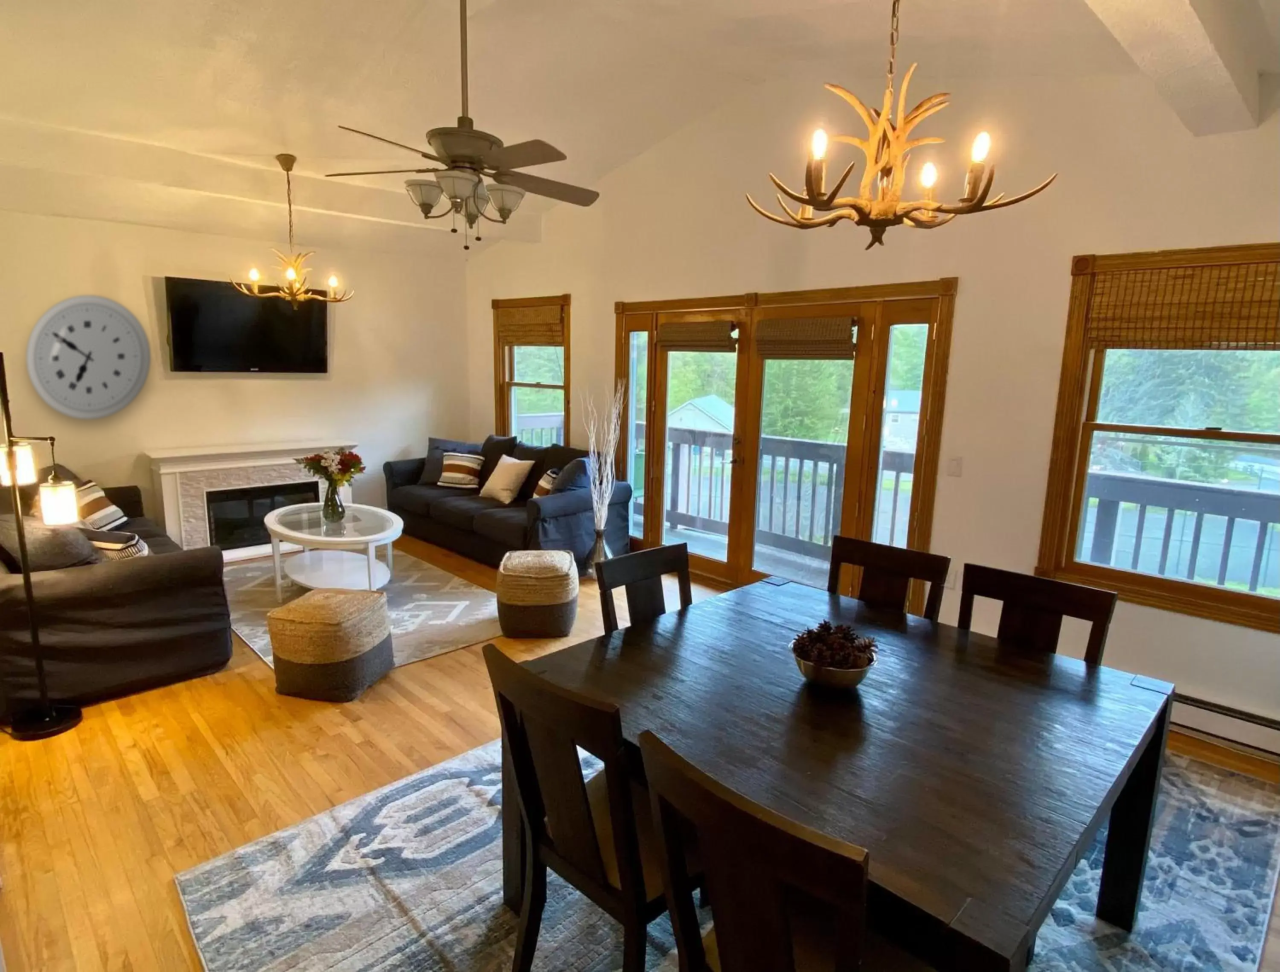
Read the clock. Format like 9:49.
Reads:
6:51
